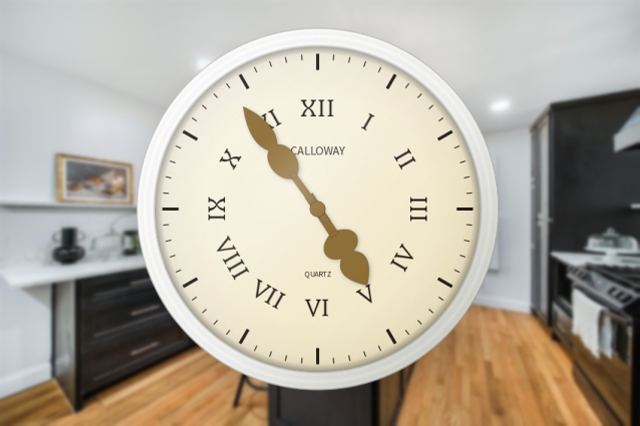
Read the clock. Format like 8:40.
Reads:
4:54
